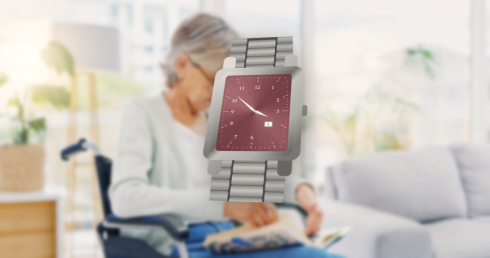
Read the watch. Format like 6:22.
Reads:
3:52
